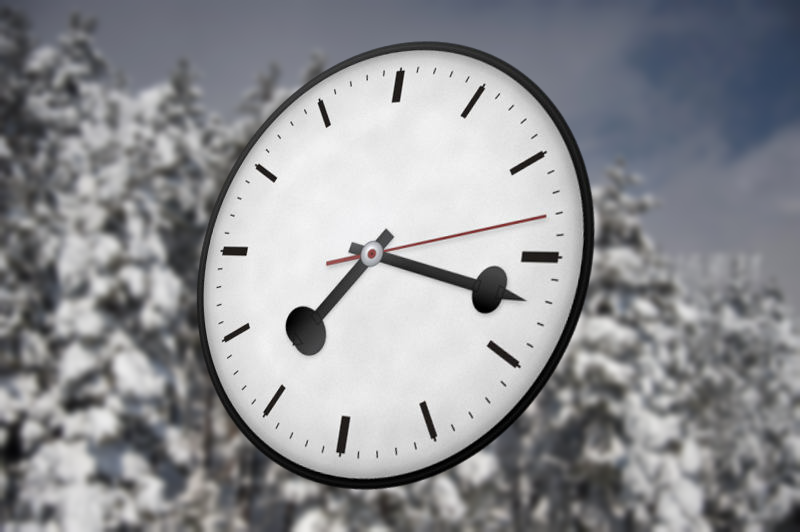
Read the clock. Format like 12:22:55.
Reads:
7:17:13
